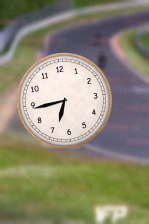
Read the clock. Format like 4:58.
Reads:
6:44
